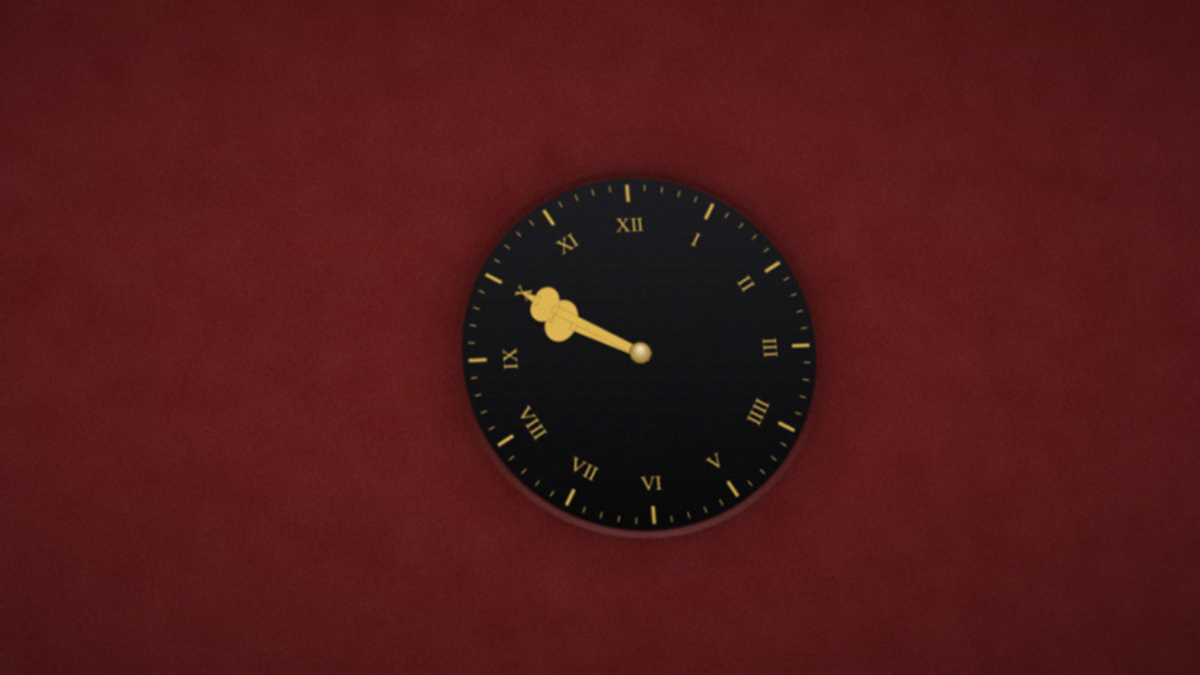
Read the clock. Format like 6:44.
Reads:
9:50
